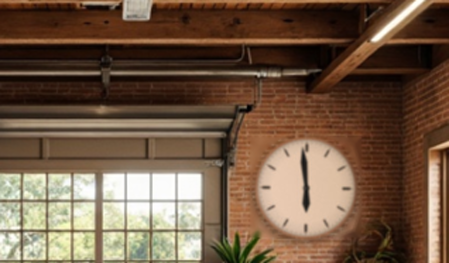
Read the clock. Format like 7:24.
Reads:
5:59
